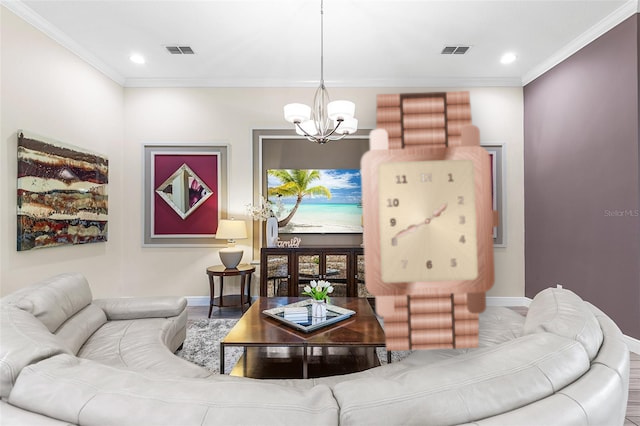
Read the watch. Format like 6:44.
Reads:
1:41
